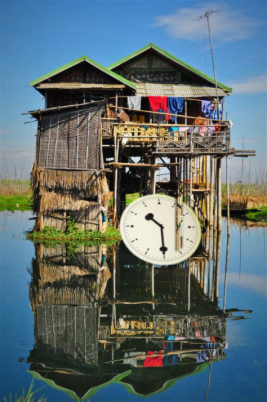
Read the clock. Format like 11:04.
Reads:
10:30
